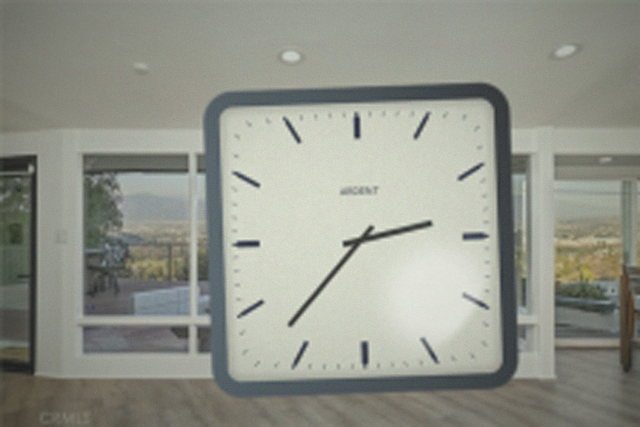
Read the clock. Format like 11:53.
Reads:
2:37
